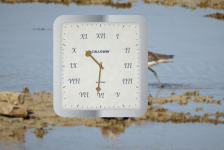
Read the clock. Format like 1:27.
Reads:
10:31
